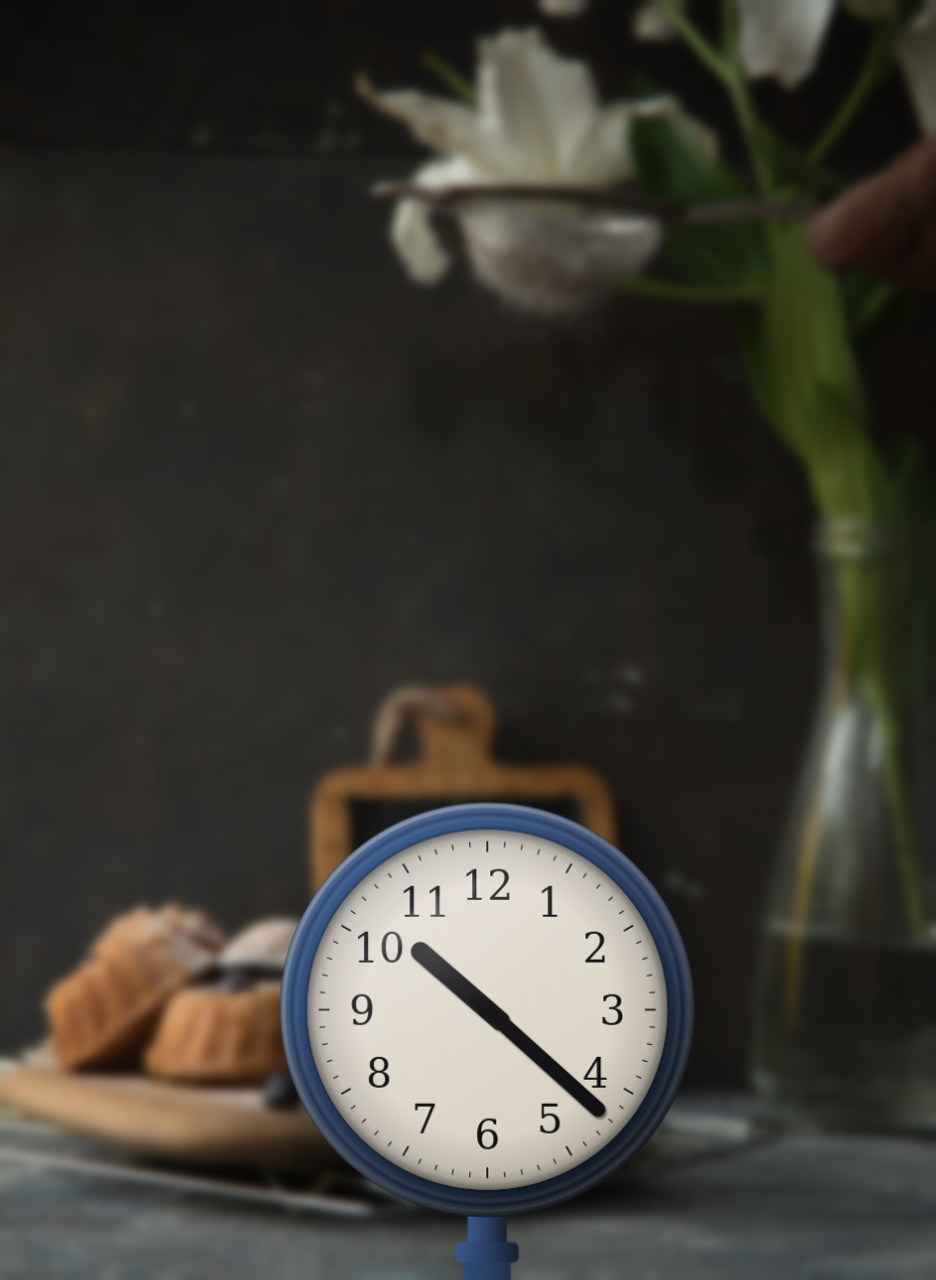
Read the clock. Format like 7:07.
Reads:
10:22
